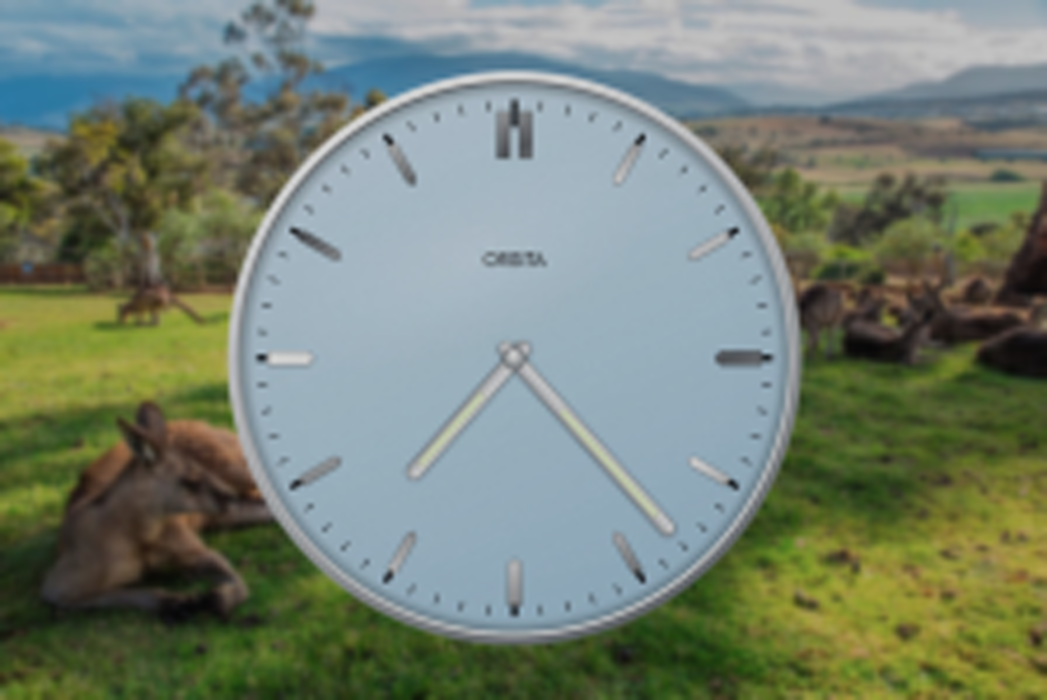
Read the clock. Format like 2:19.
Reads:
7:23
